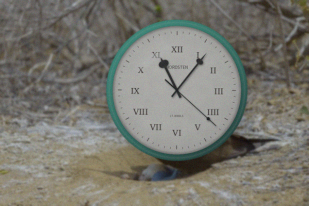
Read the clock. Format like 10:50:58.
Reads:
11:06:22
